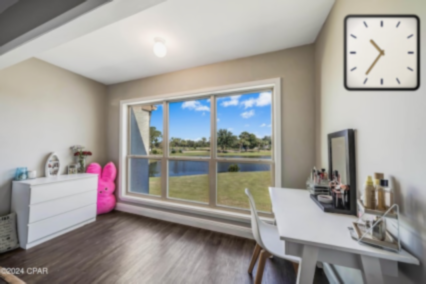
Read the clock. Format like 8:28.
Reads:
10:36
